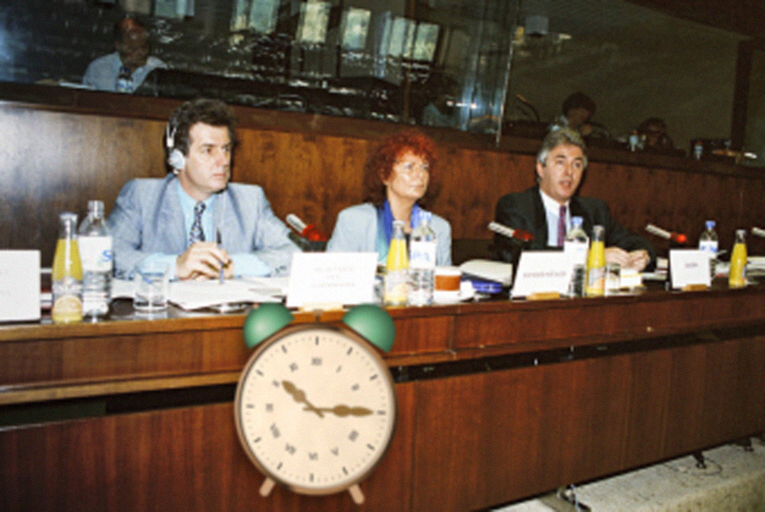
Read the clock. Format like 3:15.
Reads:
10:15
